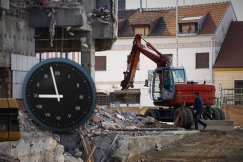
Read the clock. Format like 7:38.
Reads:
8:58
